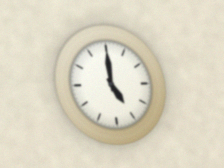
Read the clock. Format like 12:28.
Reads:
5:00
